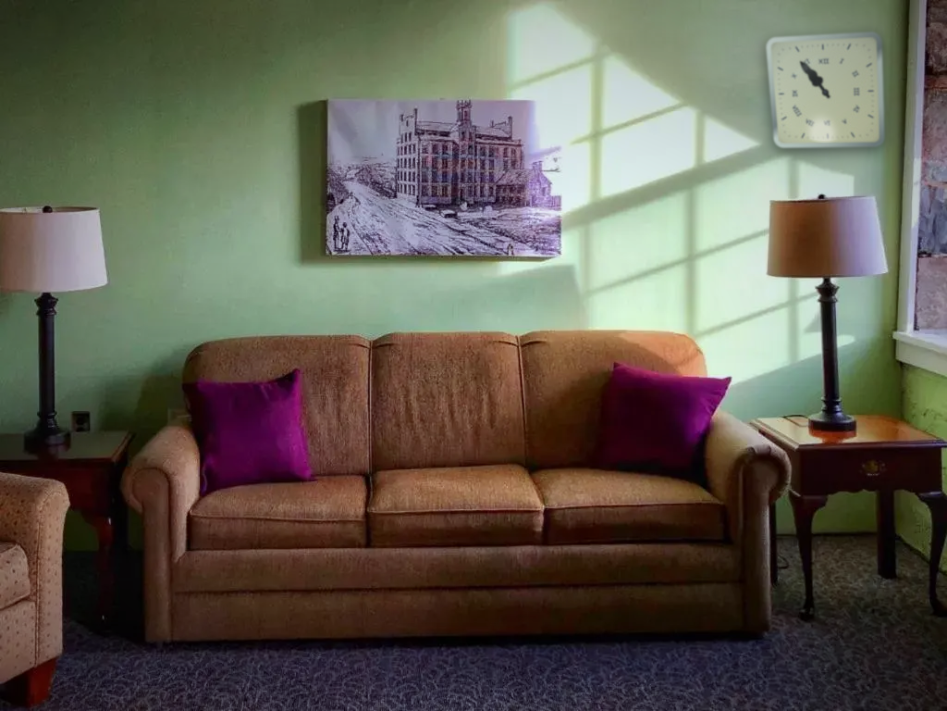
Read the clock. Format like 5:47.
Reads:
10:54
